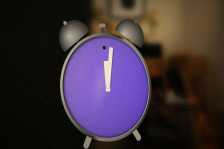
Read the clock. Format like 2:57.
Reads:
12:02
